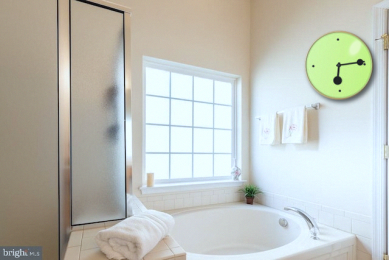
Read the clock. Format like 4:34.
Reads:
6:14
